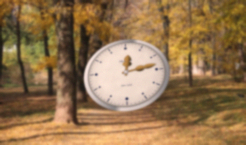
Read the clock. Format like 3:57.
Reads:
12:13
